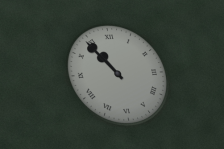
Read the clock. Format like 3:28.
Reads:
10:54
